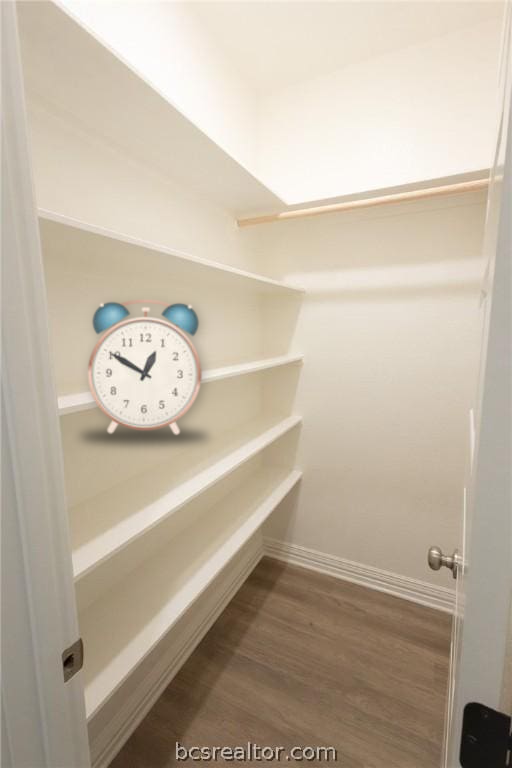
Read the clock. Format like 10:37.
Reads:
12:50
